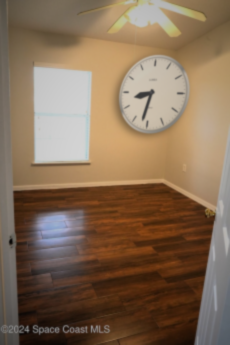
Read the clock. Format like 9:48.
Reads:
8:32
